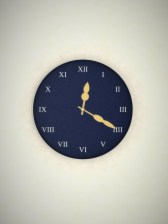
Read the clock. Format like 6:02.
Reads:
12:20
